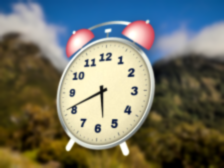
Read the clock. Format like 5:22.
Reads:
5:41
